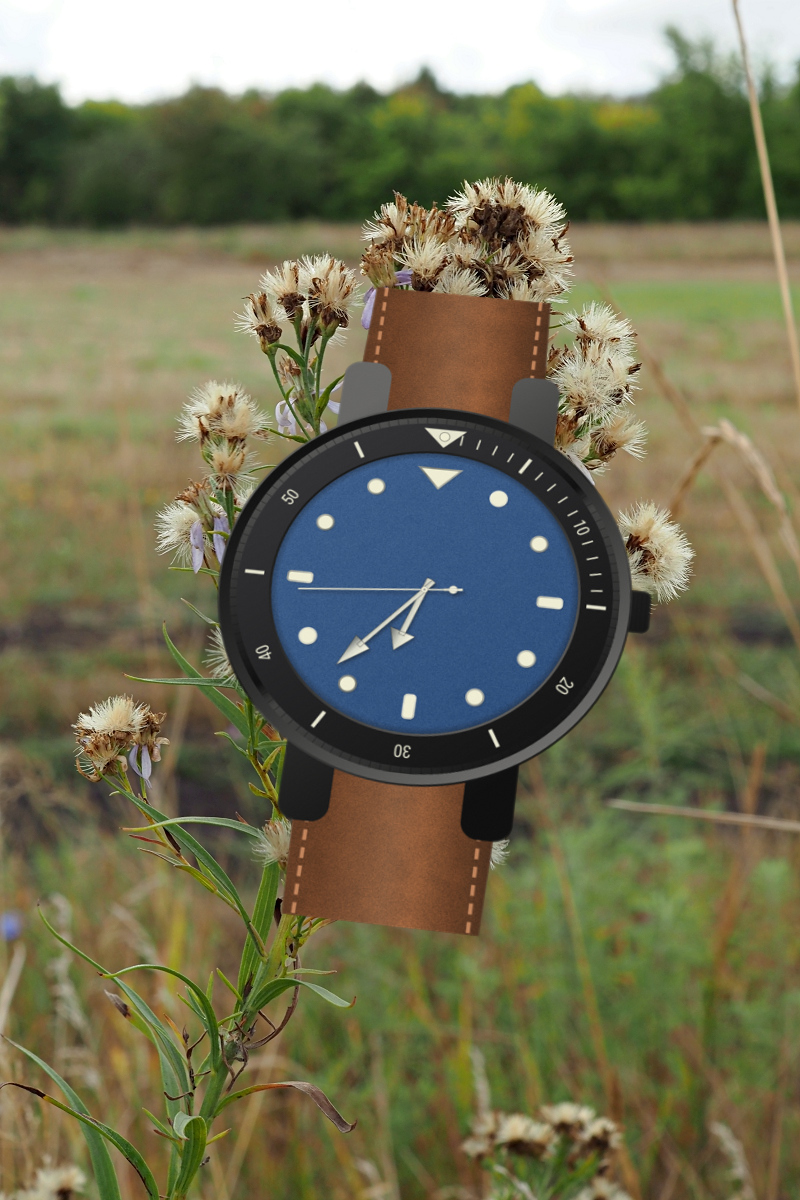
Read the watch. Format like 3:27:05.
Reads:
6:36:44
